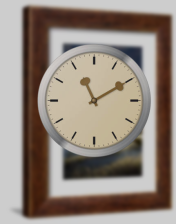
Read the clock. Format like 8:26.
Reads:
11:10
